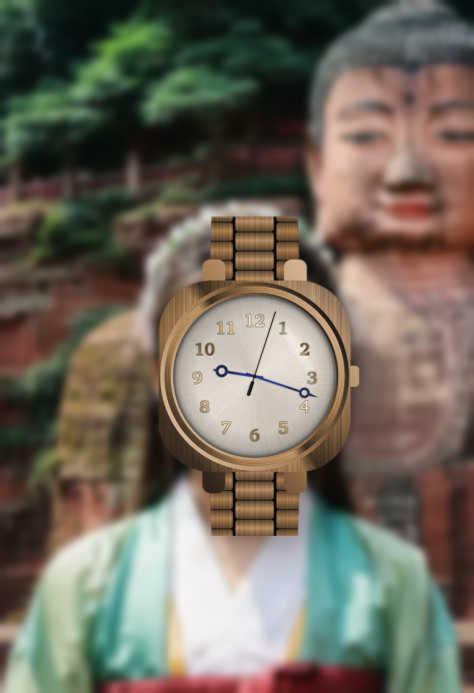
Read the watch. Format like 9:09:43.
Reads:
9:18:03
